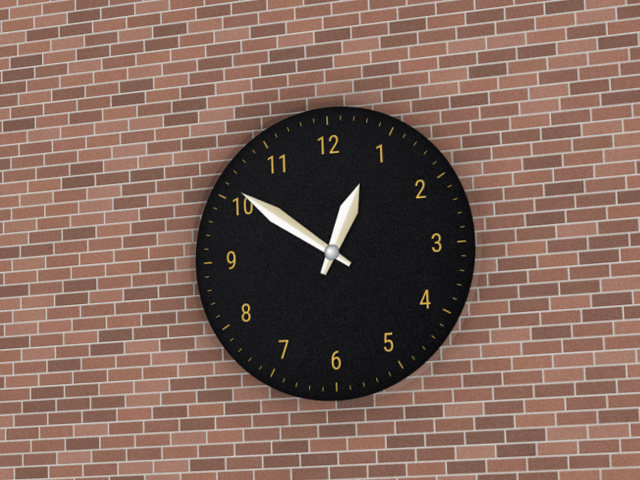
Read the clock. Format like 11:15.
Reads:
12:51
